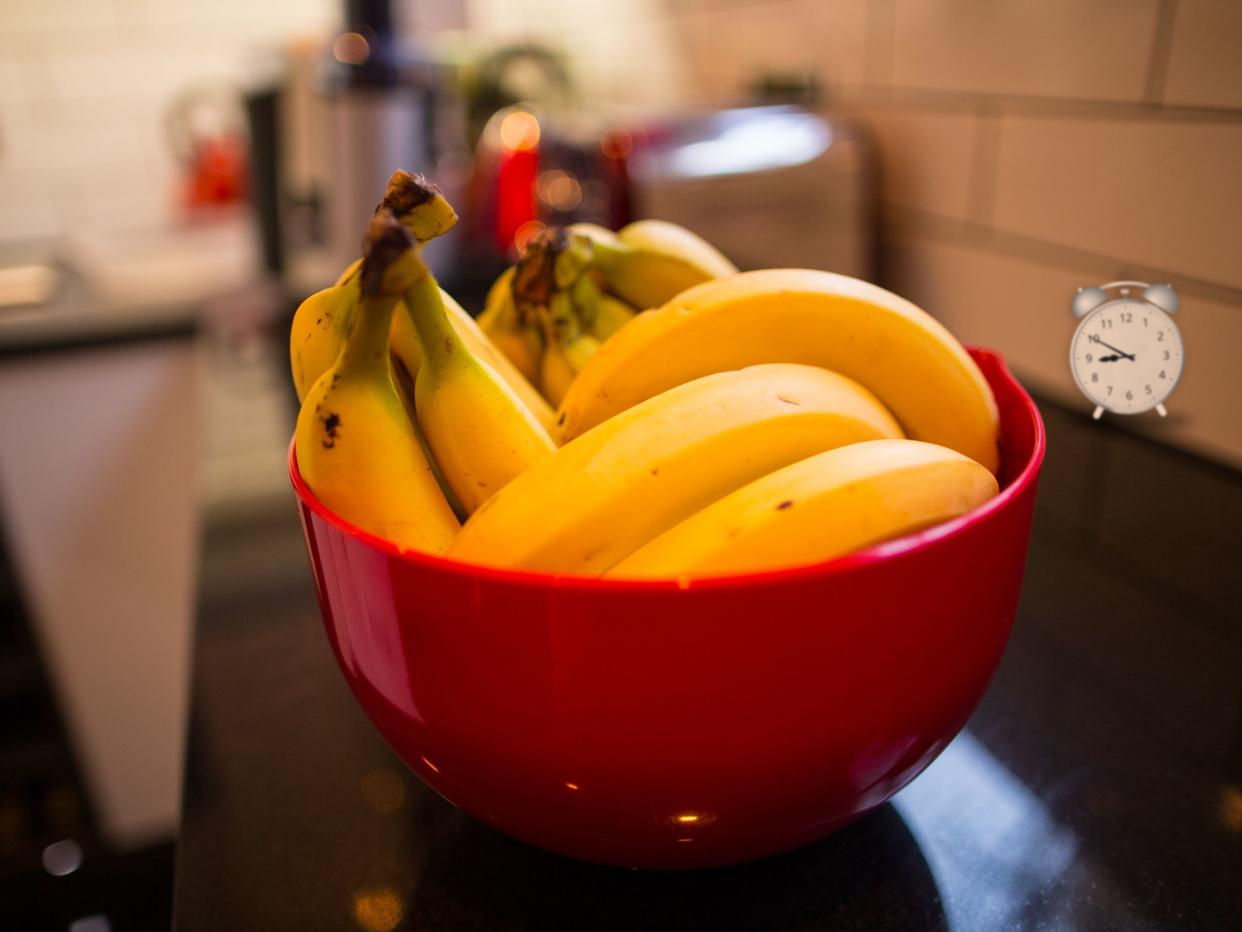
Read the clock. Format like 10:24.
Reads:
8:50
